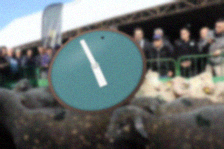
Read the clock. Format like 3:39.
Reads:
4:54
